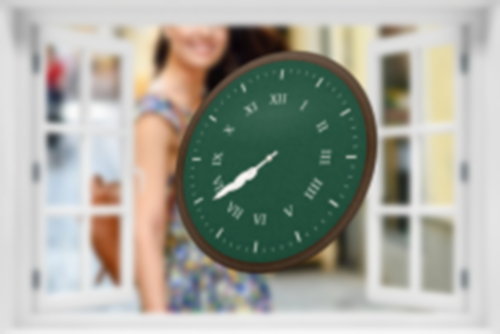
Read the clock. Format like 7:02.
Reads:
7:39
